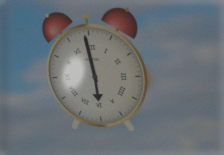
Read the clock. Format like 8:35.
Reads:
5:59
